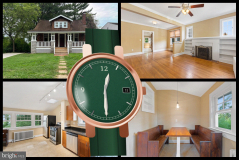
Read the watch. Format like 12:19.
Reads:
12:30
